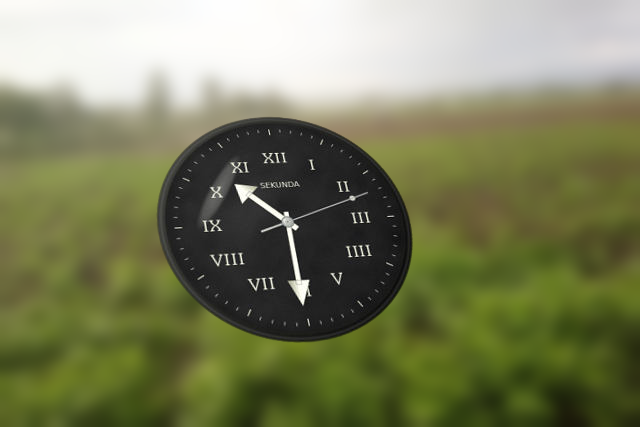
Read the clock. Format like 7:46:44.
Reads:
10:30:12
